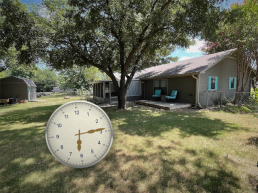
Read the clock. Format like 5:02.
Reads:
6:14
